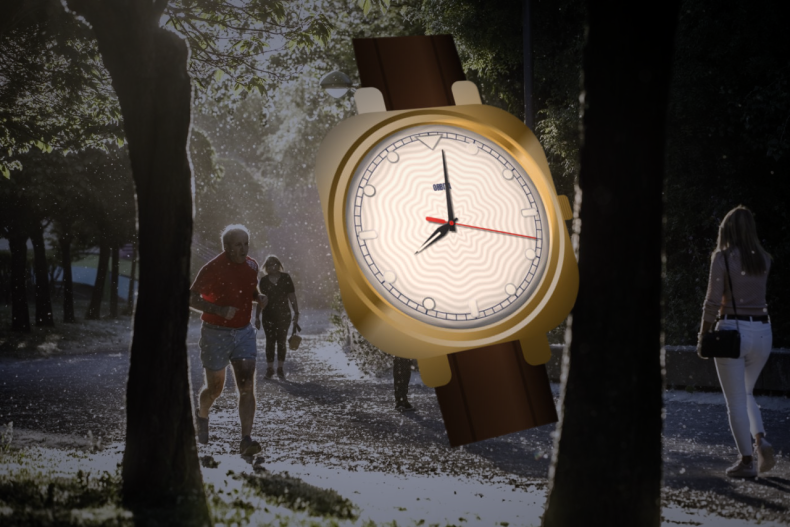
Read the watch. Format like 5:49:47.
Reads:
8:01:18
